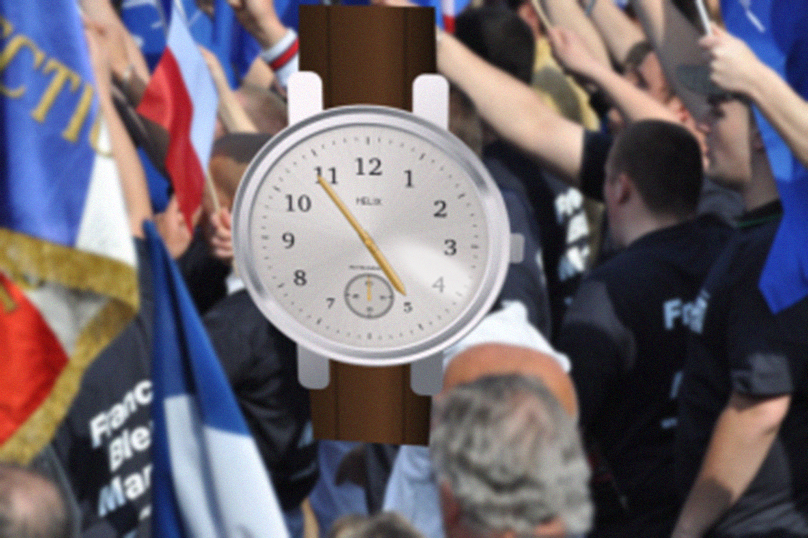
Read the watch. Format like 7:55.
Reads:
4:54
